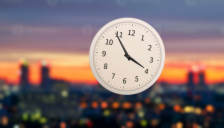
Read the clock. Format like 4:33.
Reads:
3:54
